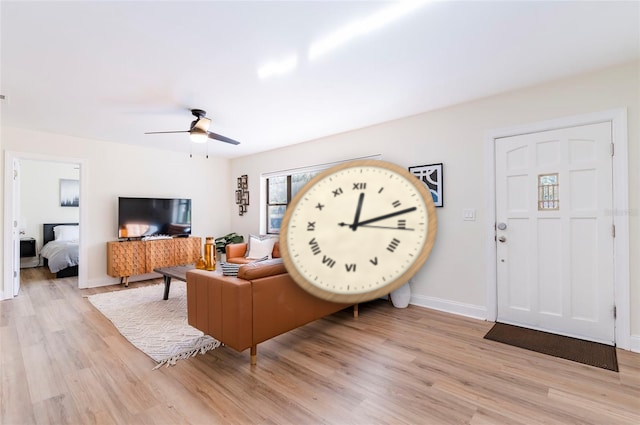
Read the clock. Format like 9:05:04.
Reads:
12:12:16
